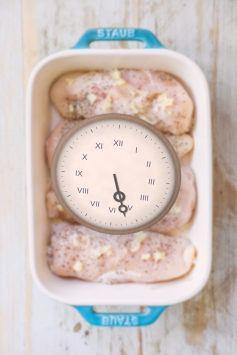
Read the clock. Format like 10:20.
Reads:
5:27
